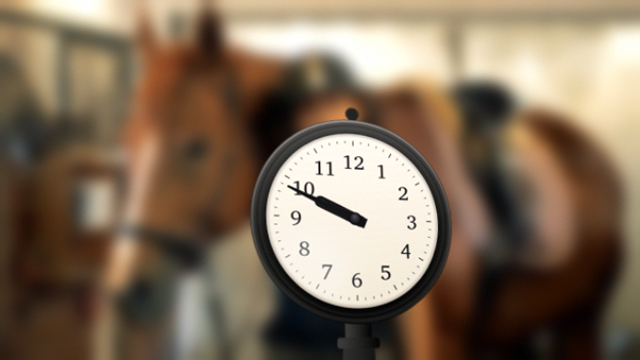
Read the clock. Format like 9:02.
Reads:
9:49
